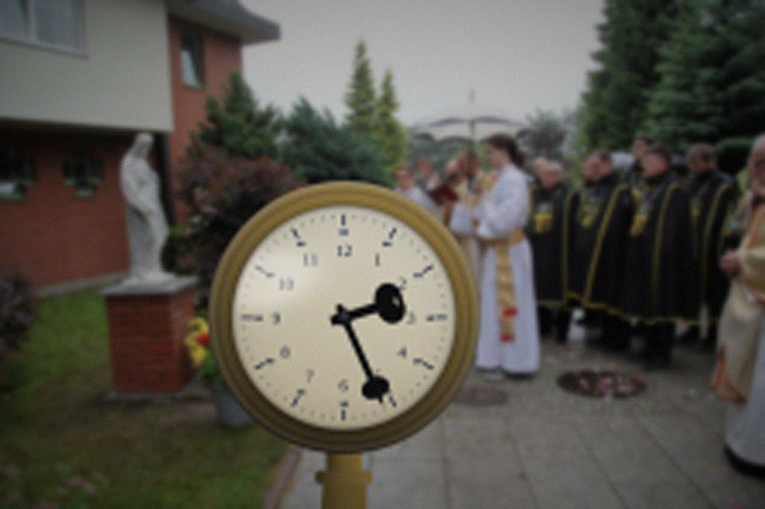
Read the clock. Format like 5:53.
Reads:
2:26
